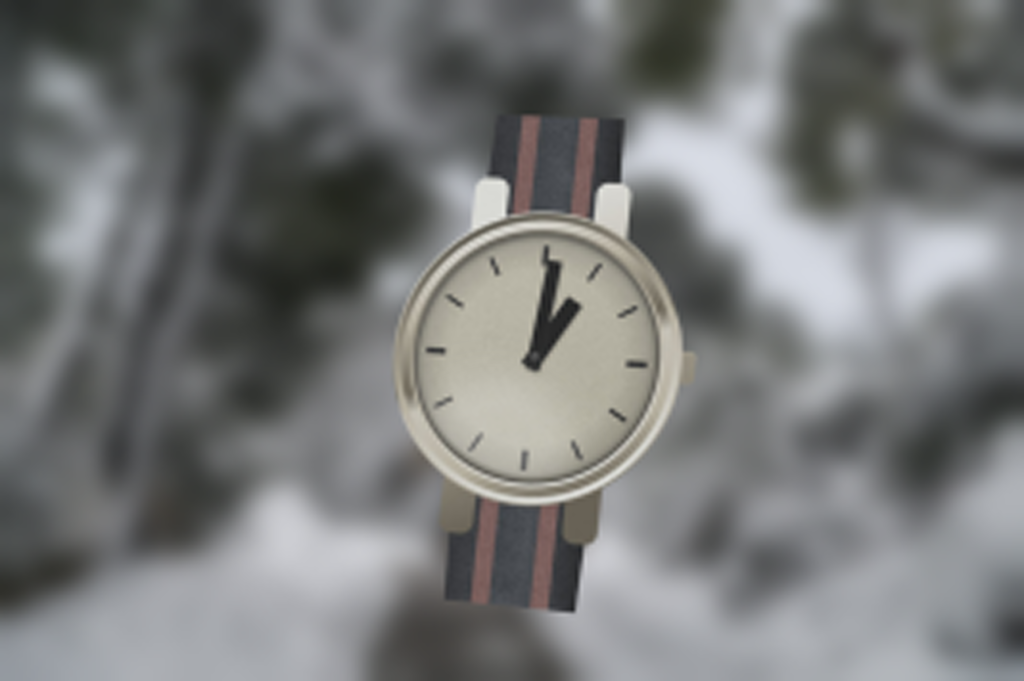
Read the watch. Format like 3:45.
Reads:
1:01
